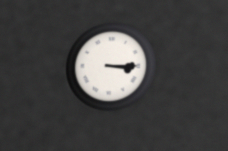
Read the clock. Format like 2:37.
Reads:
3:15
